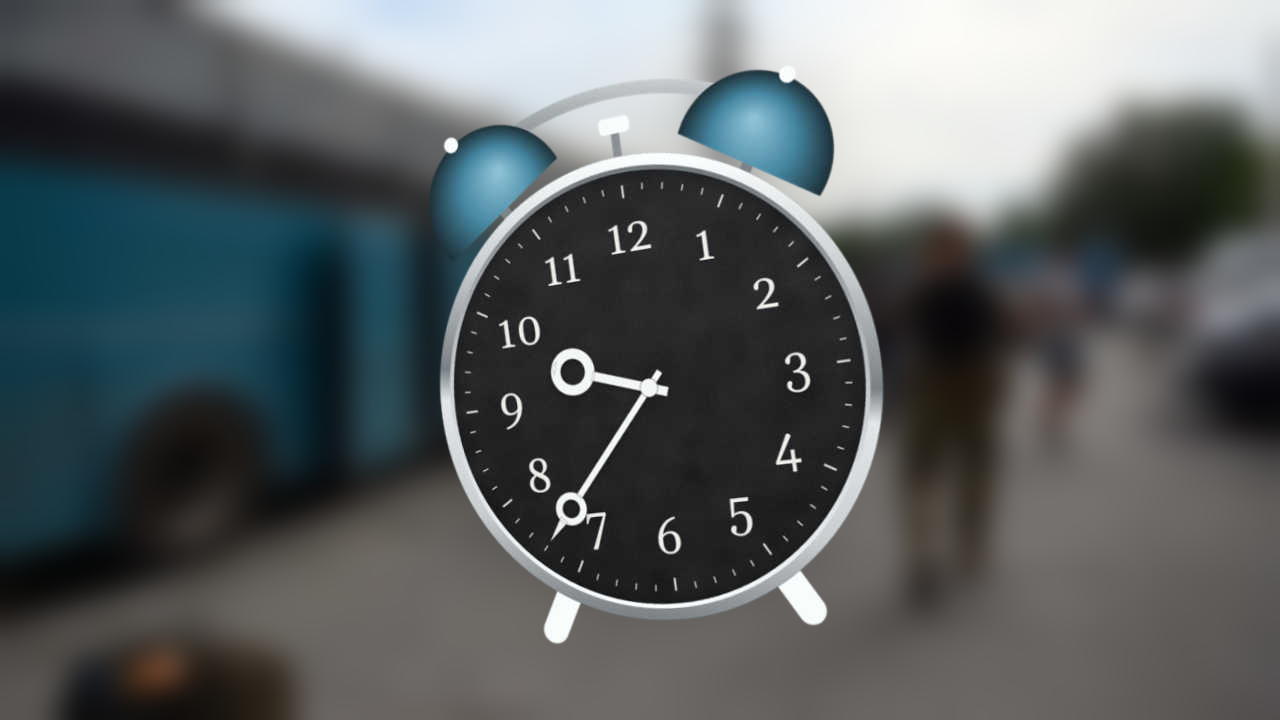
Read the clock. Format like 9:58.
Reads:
9:37
